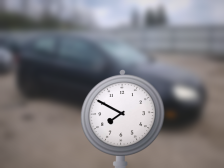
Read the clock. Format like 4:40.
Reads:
7:50
